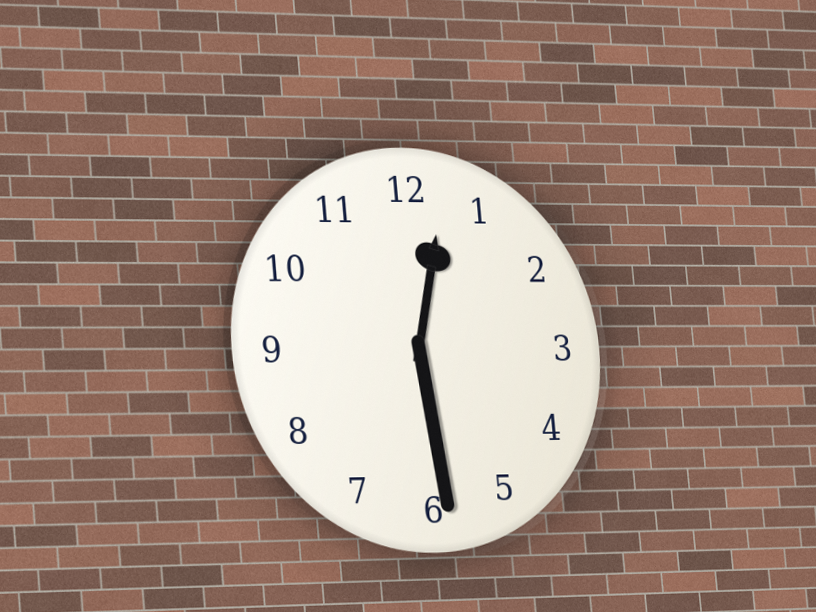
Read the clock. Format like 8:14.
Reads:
12:29
